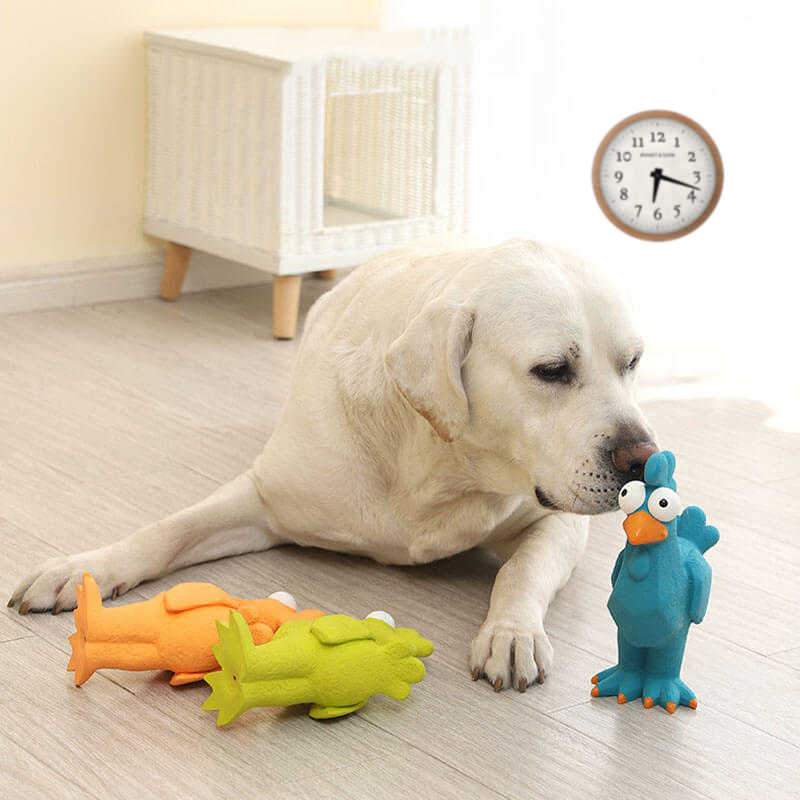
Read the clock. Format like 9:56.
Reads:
6:18
